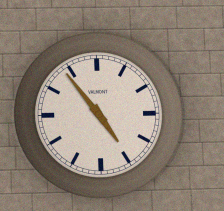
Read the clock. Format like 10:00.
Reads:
4:54
